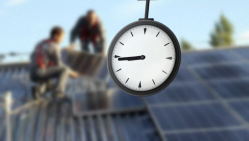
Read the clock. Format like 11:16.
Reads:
8:44
